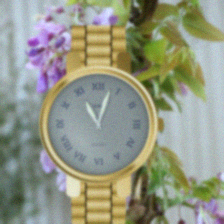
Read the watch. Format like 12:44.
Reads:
11:03
